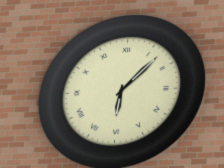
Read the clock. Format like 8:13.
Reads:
6:07
